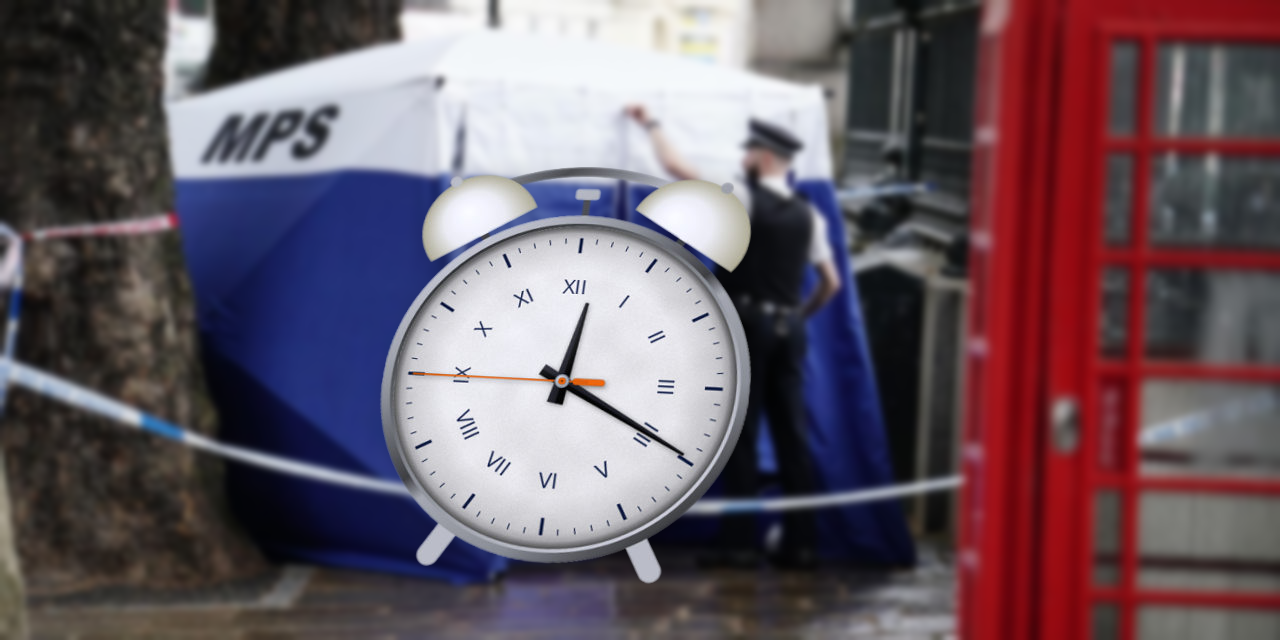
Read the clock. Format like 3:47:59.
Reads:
12:19:45
